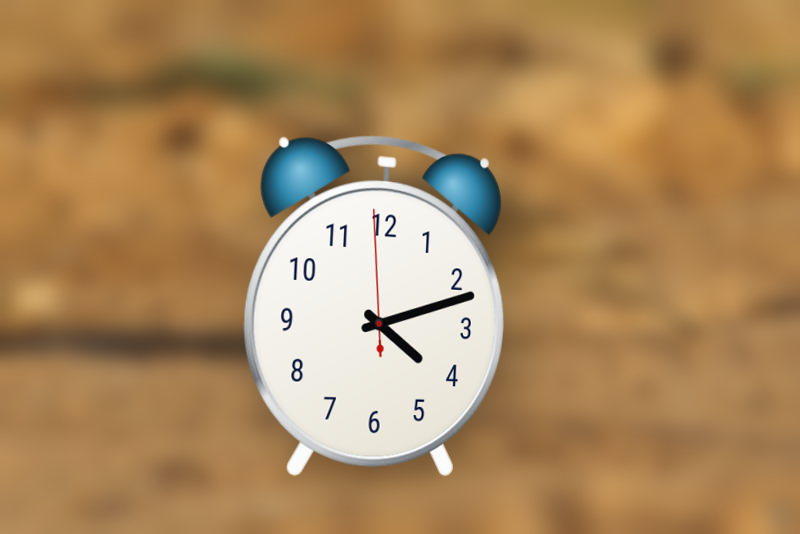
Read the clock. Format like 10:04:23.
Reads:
4:11:59
